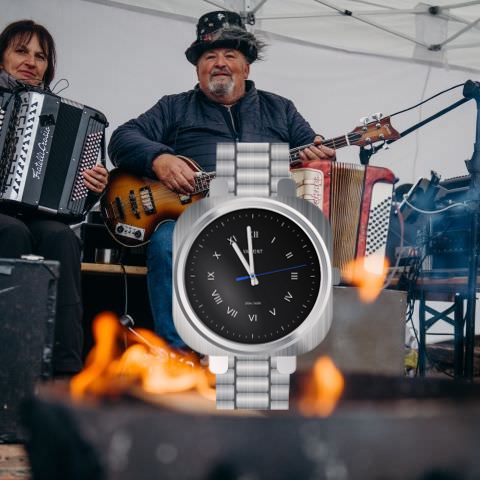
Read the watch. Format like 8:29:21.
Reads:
10:59:13
